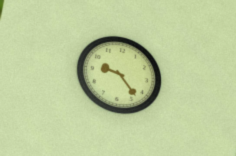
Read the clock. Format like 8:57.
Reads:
9:23
